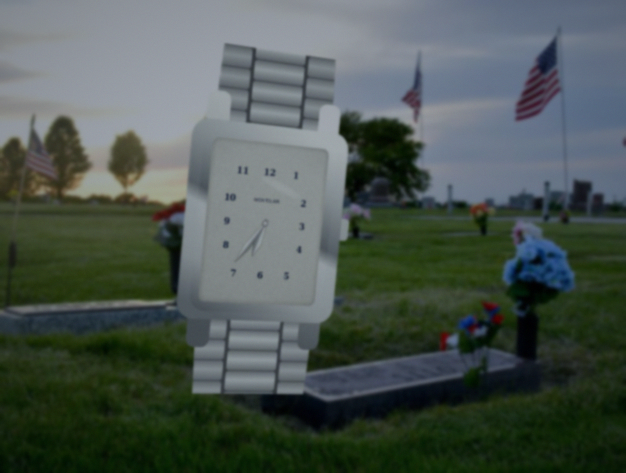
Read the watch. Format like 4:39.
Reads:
6:36
